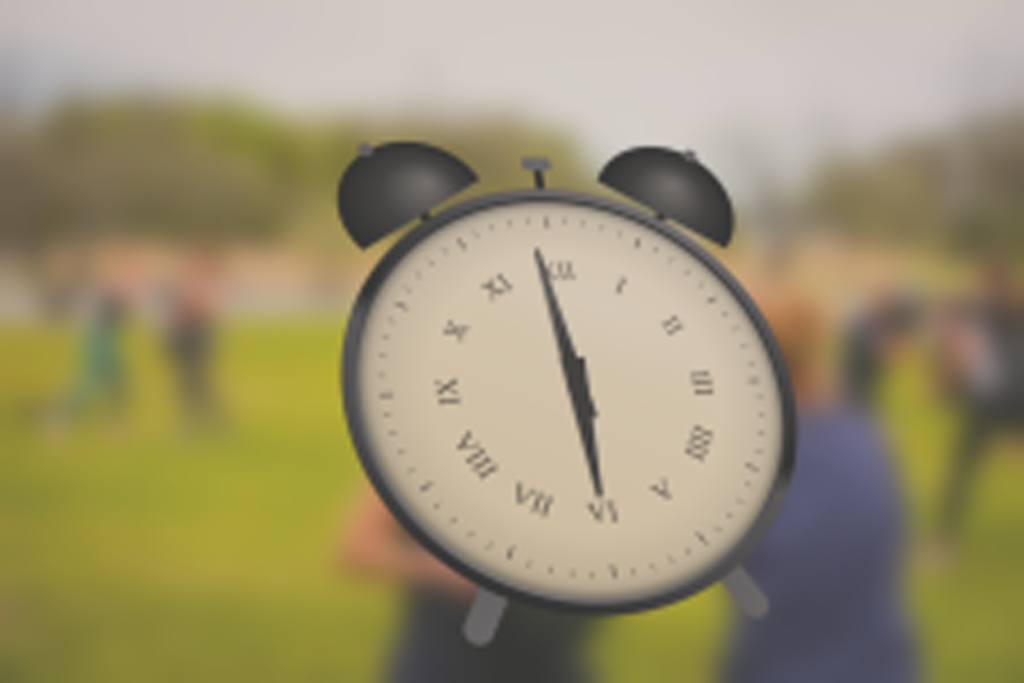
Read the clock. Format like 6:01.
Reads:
5:59
